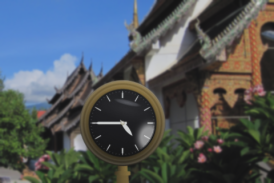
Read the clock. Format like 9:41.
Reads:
4:45
